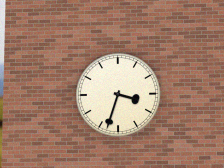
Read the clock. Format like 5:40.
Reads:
3:33
